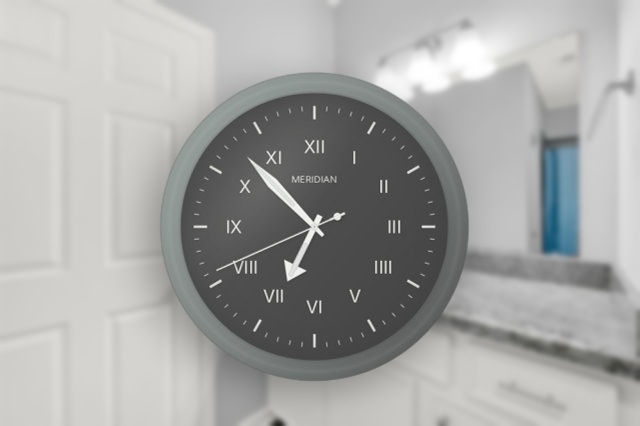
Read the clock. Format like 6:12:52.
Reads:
6:52:41
